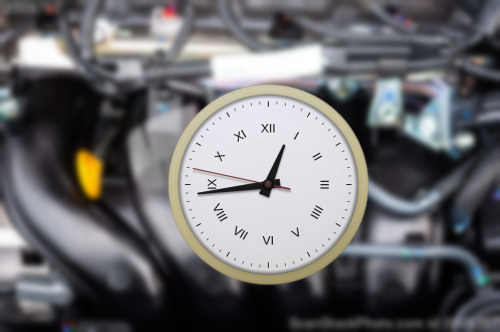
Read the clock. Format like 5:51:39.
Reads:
12:43:47
